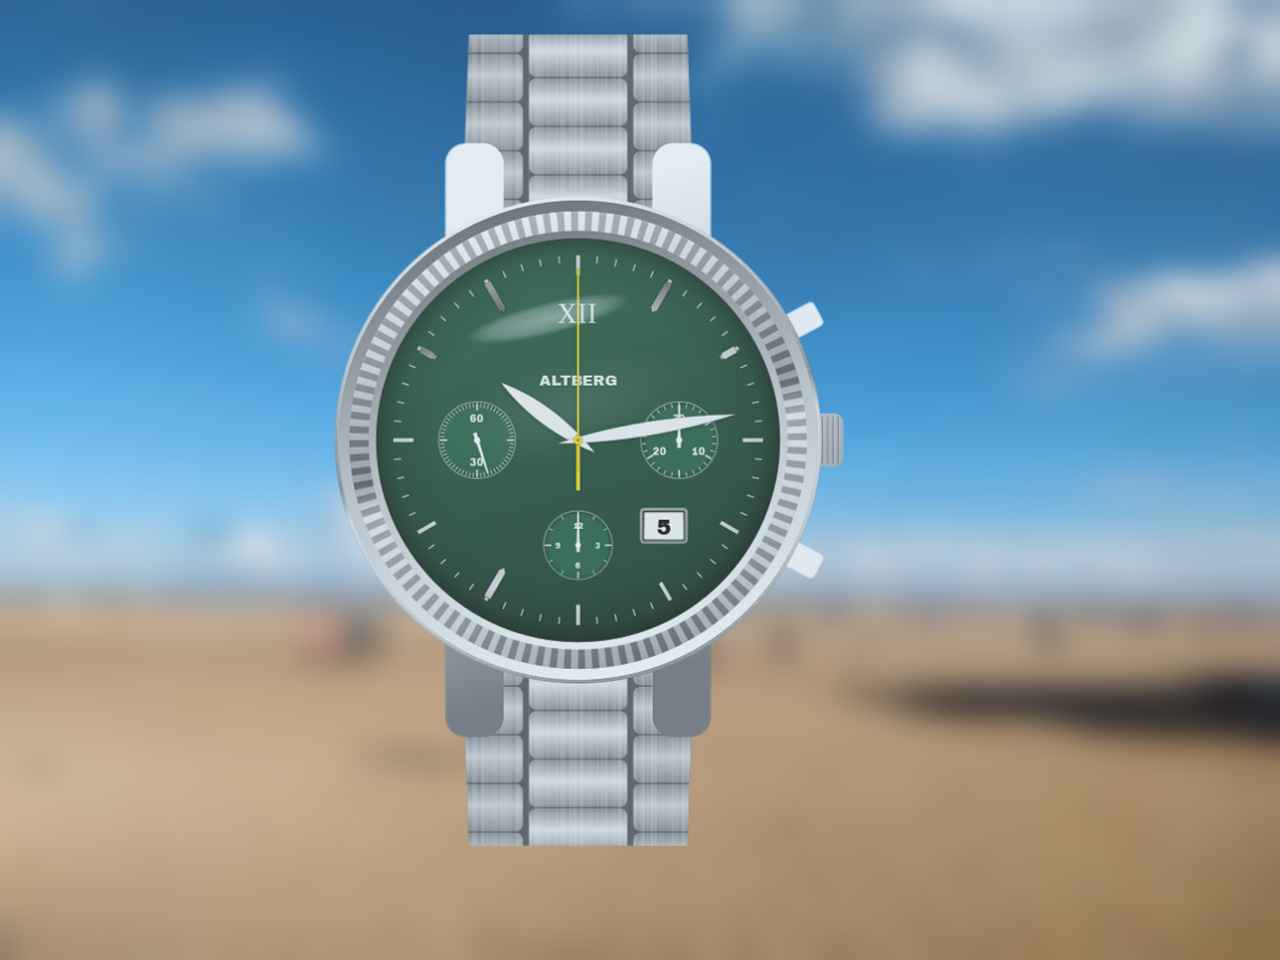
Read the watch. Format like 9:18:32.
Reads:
10:13:27
